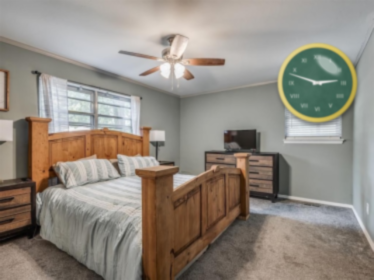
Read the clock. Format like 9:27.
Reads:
2:48
